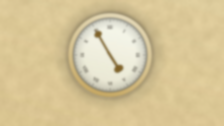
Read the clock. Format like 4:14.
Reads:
4:55
